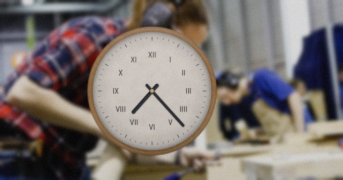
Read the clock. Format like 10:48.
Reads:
7:23
